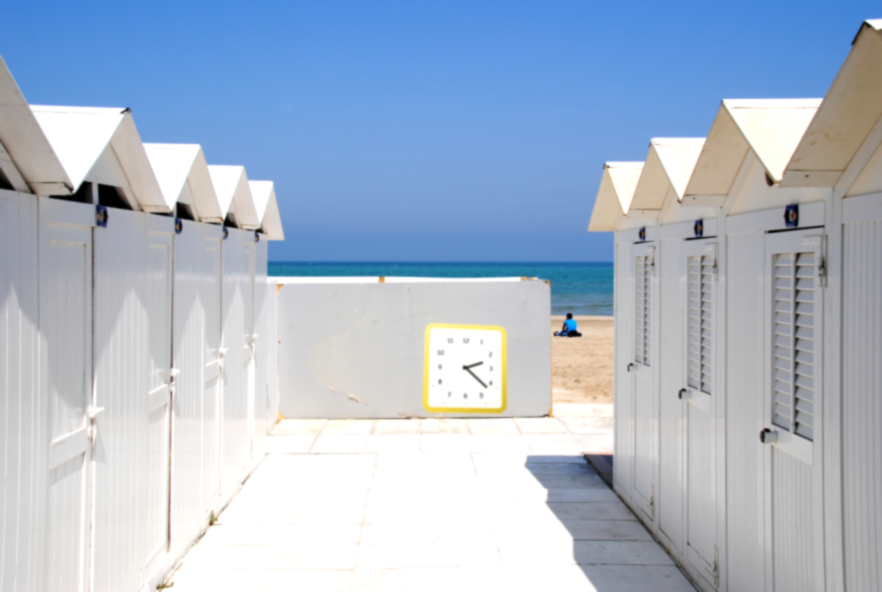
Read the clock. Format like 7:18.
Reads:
2:22
